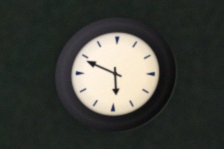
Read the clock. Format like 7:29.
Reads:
5:49
